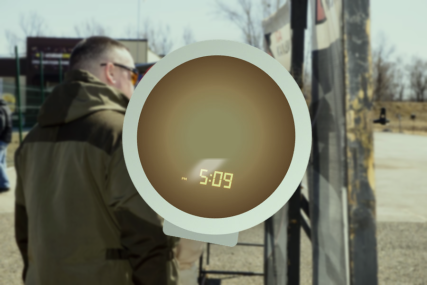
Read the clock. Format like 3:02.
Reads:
5:09
